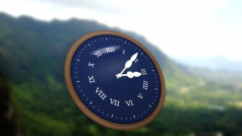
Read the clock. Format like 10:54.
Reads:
3:09
